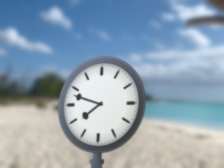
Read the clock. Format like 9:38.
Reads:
7:48
